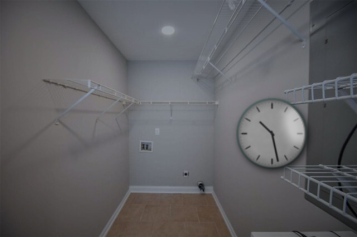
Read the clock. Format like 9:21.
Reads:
10:28
